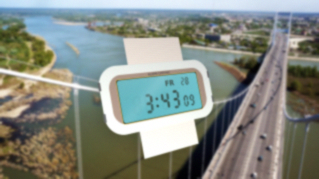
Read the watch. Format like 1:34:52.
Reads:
3:43:09
